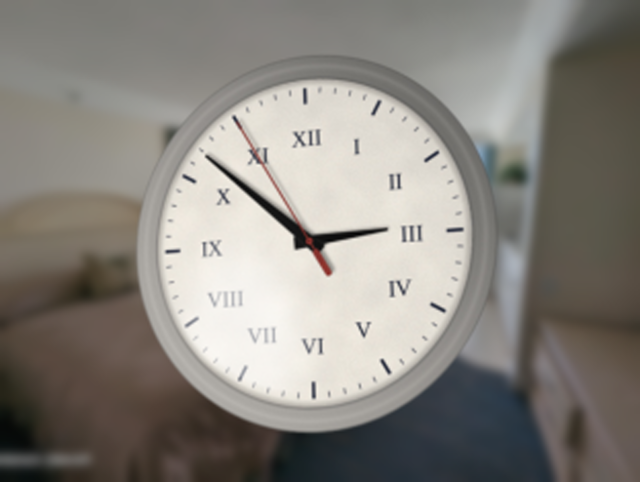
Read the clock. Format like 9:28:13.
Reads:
2:51:55
